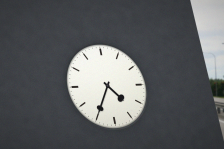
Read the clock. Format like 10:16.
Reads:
4:35
